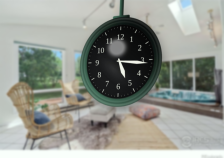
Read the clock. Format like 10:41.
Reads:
5:16
